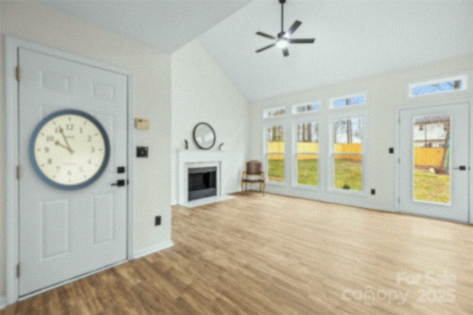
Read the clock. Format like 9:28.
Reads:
9:56
